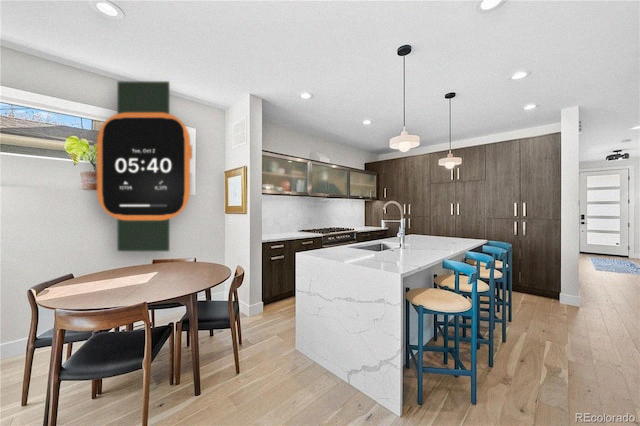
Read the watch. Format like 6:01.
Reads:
5:40
